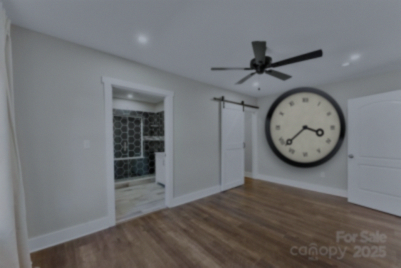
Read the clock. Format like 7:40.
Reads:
3:38
